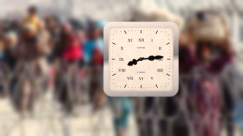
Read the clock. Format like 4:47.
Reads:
8:14
